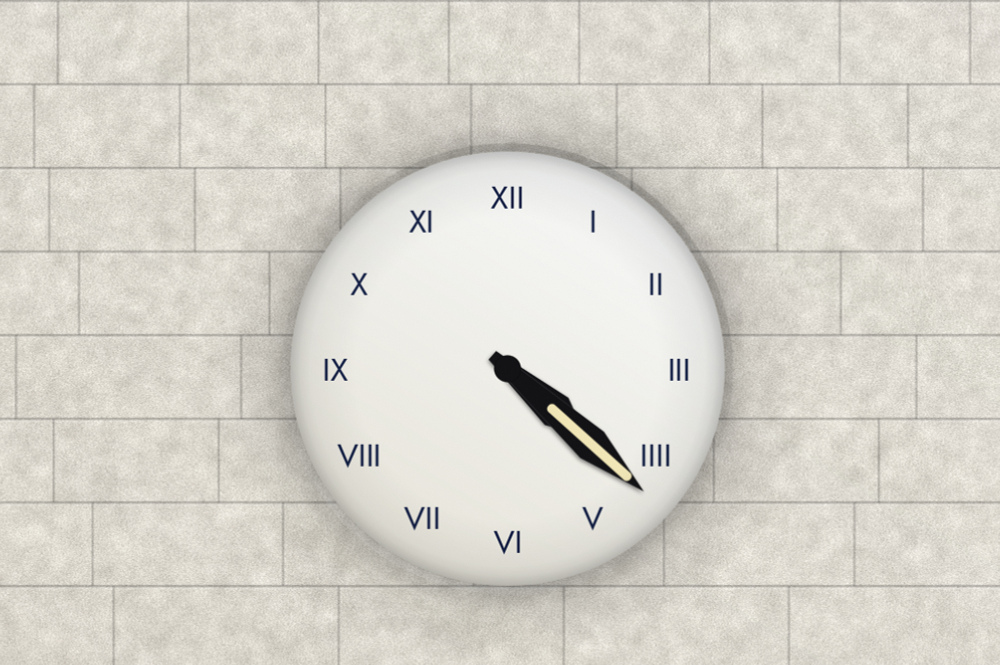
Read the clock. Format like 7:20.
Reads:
4:22
